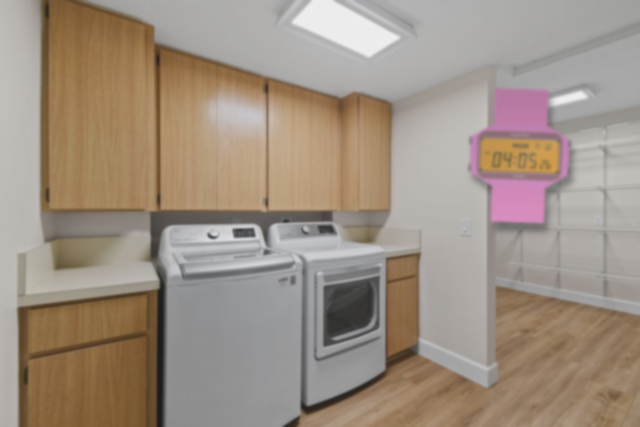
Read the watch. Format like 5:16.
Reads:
4:05
